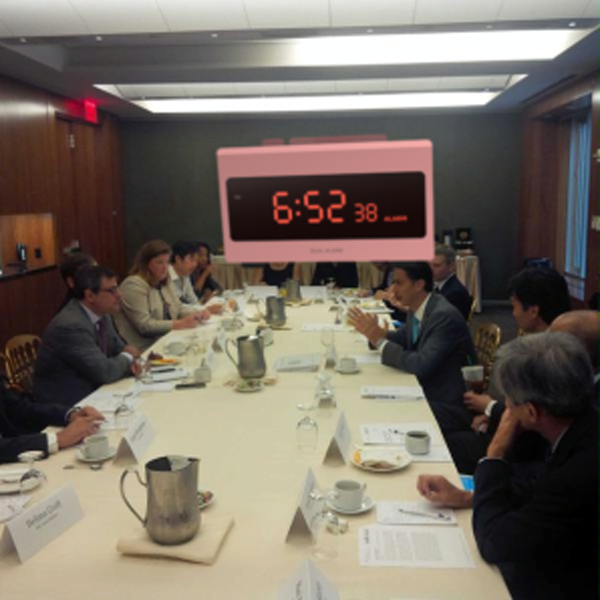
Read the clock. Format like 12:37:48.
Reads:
6:52:38
